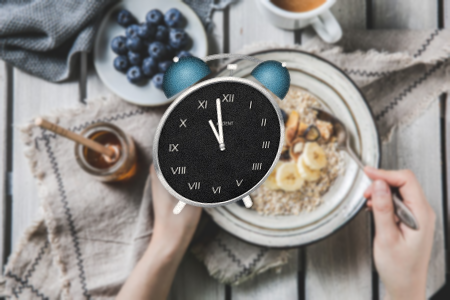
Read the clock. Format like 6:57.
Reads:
10:58
